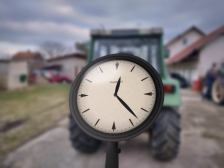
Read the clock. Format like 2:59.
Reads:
12:23
